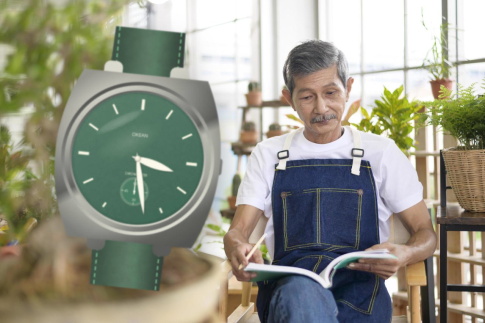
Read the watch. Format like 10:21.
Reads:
3:28
